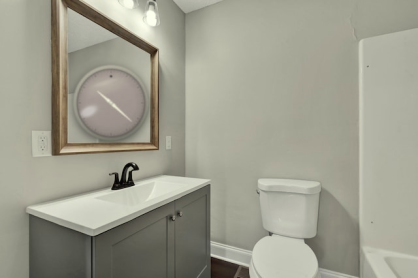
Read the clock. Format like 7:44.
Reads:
10:22
